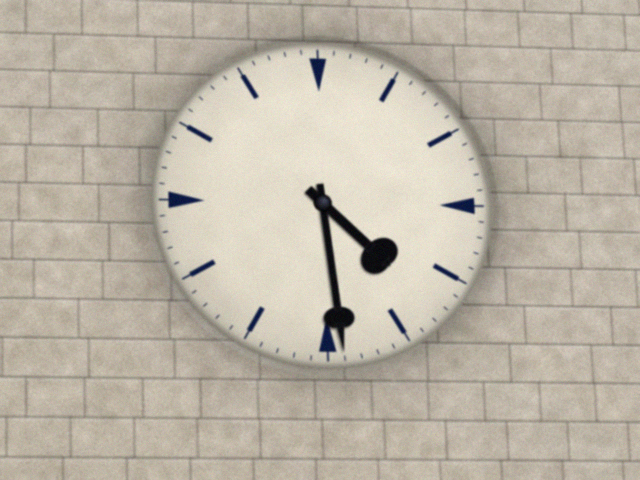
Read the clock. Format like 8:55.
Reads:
4:29
